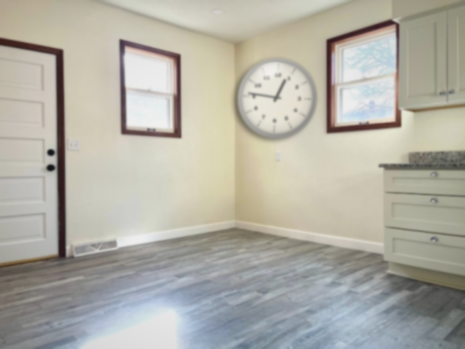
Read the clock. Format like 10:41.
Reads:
12:46
